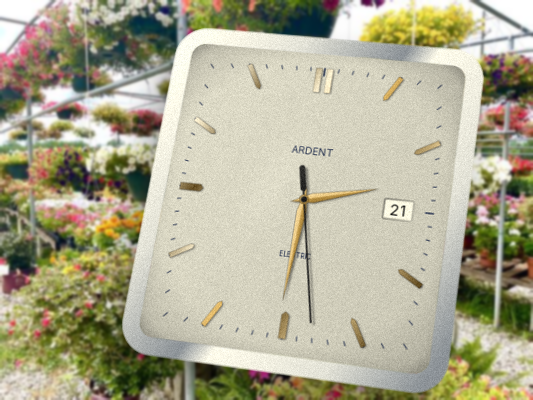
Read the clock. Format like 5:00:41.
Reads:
2:30:28
